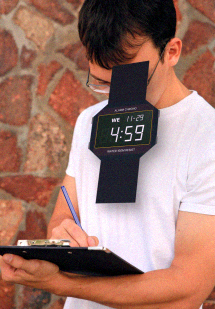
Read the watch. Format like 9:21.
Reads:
4:59
